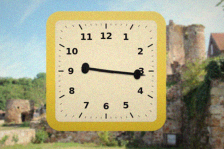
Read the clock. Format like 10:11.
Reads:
9:16
